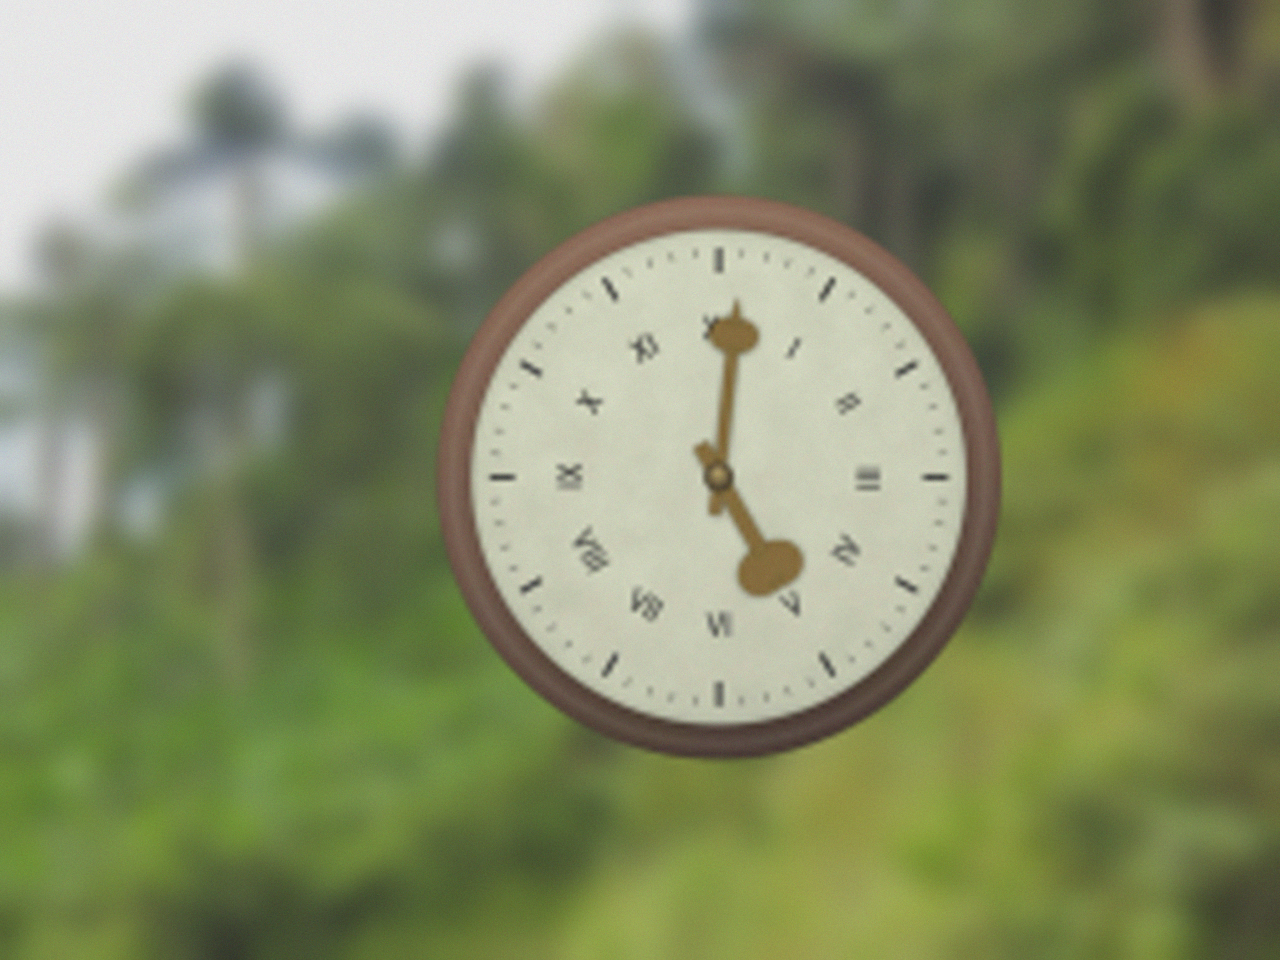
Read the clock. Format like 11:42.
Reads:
5:01
